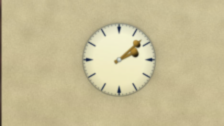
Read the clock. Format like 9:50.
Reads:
2:08
